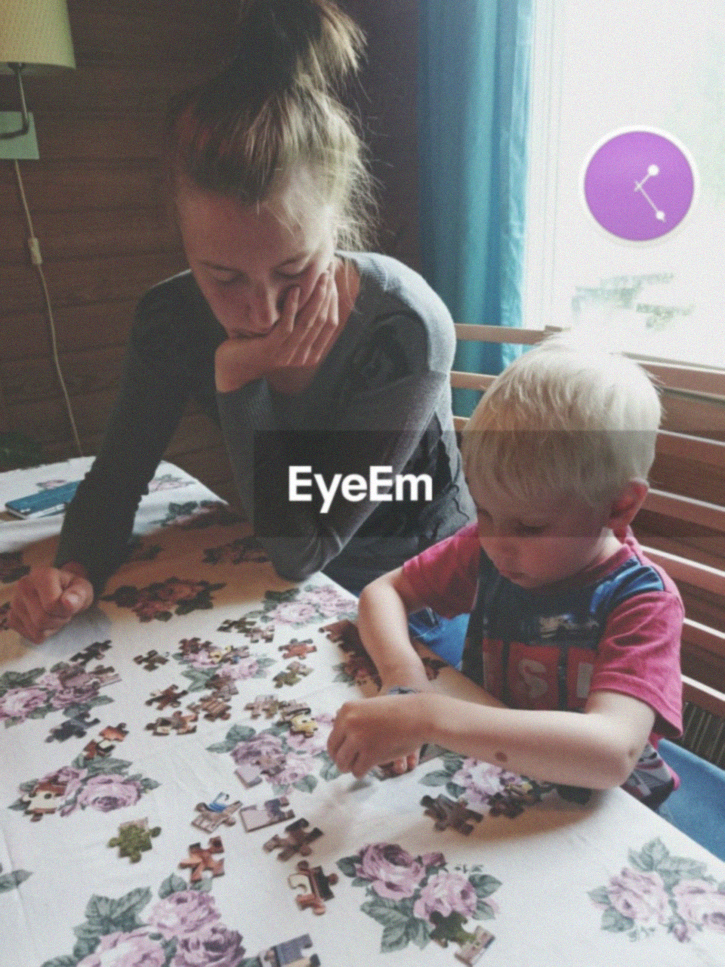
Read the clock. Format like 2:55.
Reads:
1:24
